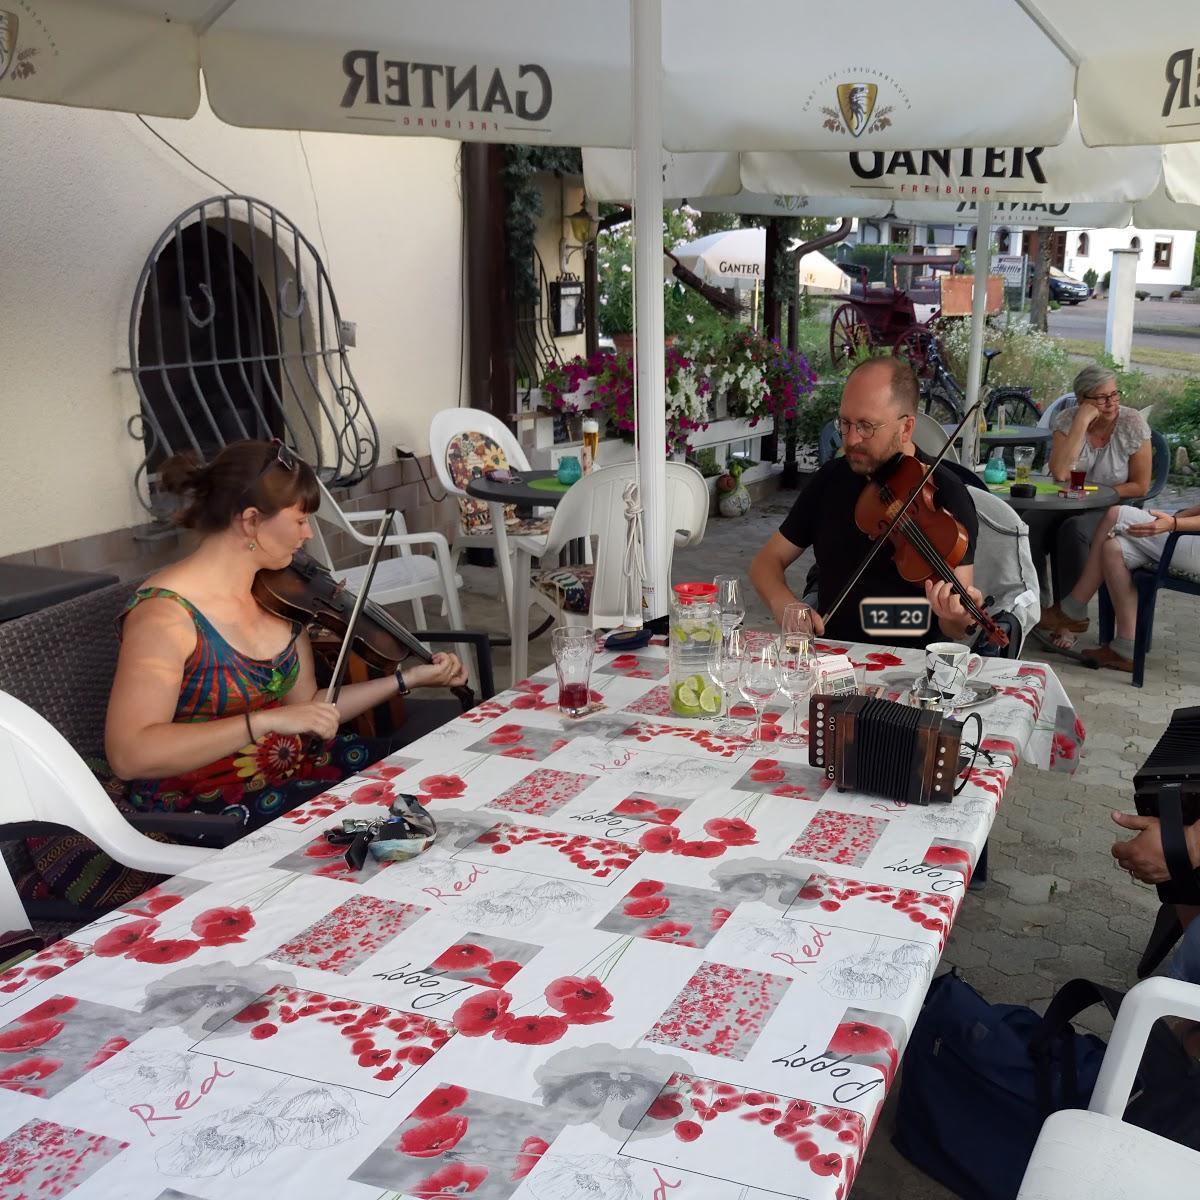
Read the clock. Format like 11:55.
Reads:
12:20
